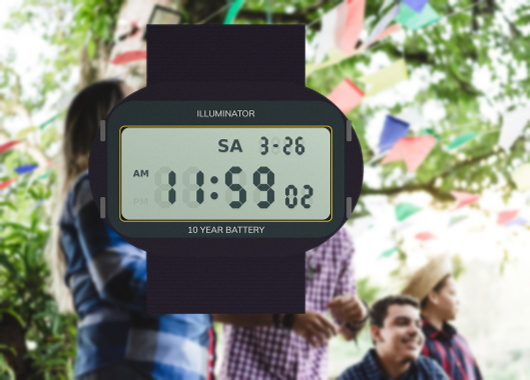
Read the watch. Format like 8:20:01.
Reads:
11:59:02
